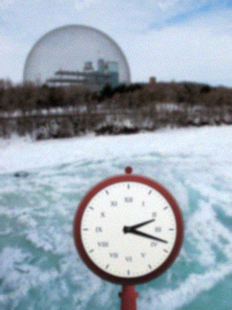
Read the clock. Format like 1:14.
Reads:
2:18
